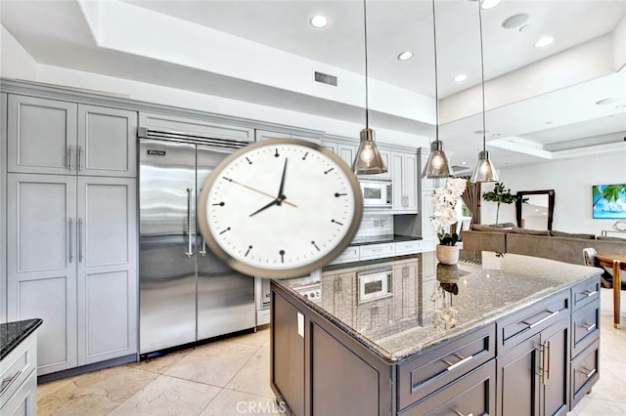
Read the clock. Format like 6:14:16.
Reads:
8:01:50
